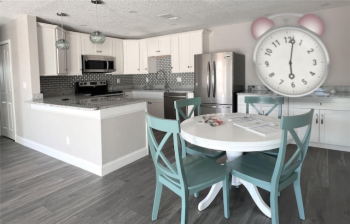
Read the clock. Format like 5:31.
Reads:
6:02
